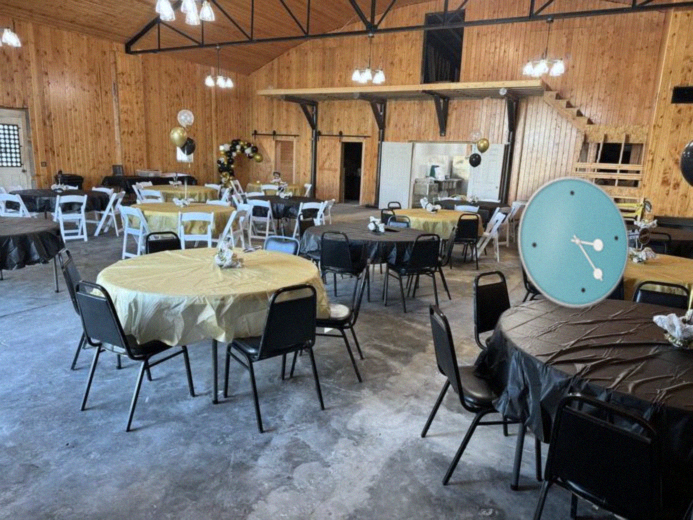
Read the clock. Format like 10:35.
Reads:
3:25
